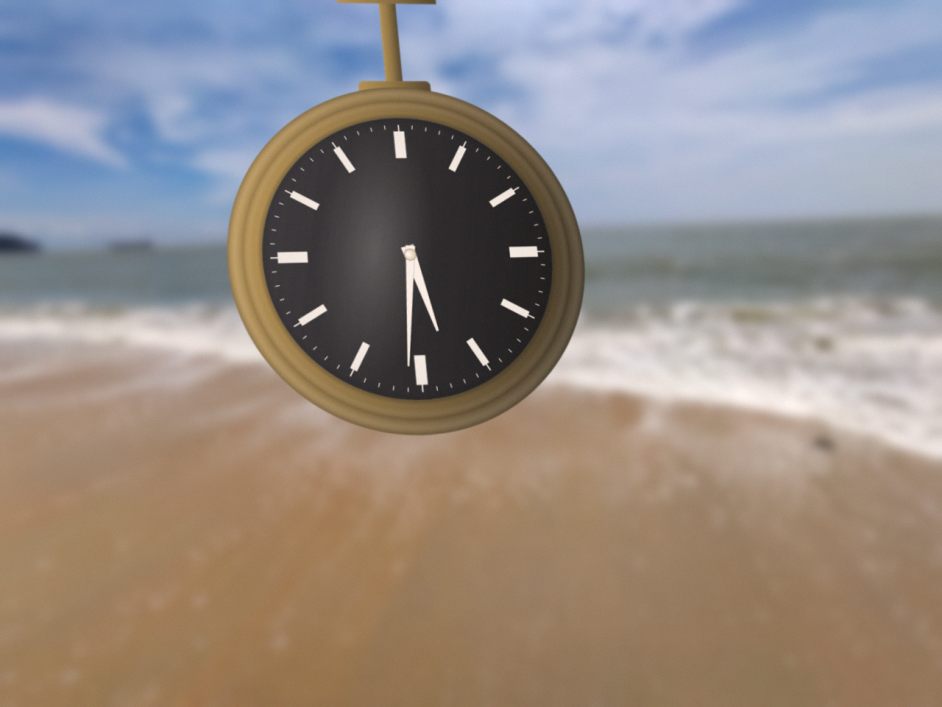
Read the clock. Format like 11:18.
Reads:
5:31
